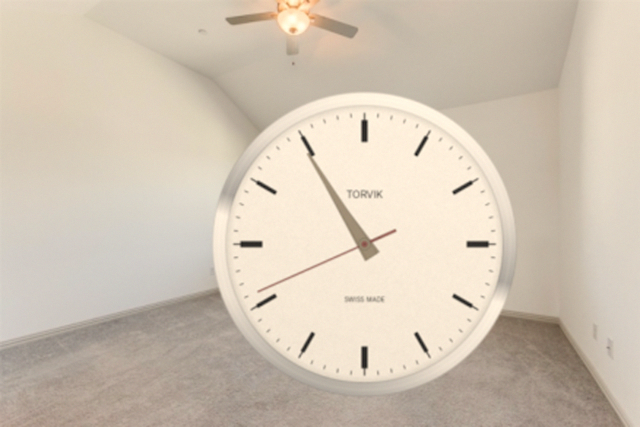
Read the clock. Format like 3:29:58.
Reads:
10:54:41
